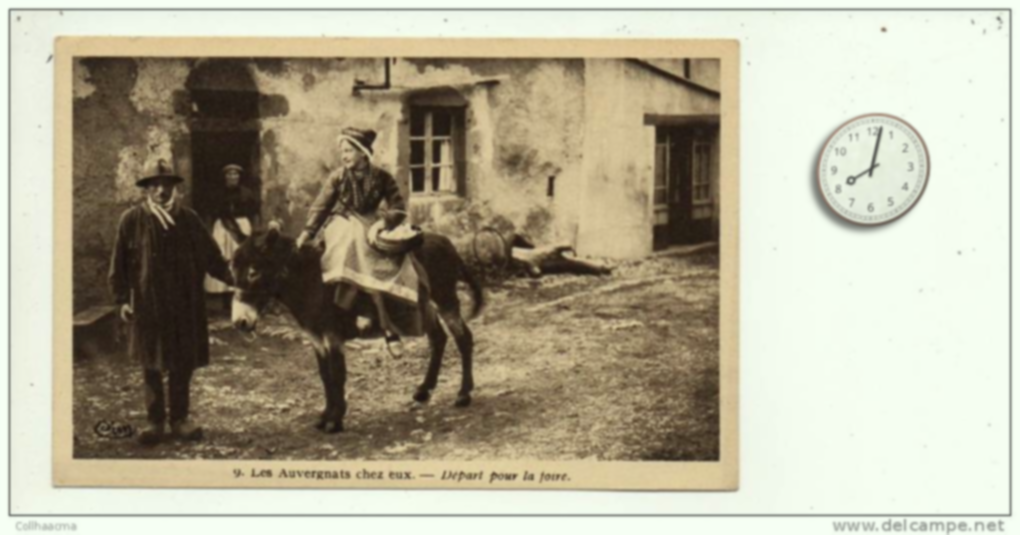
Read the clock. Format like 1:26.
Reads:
8:02
